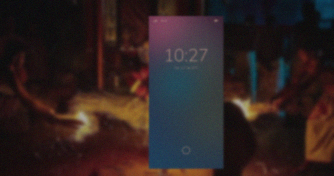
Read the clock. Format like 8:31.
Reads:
10:27
